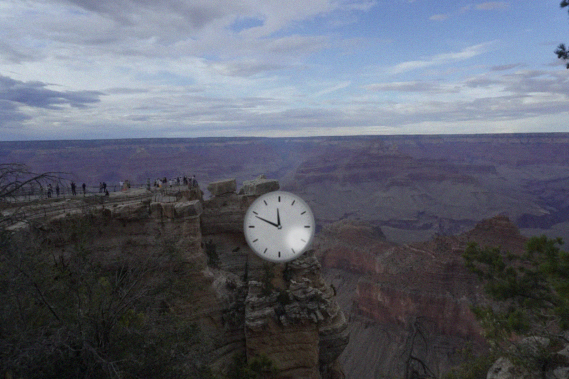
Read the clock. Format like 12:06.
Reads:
11:49
